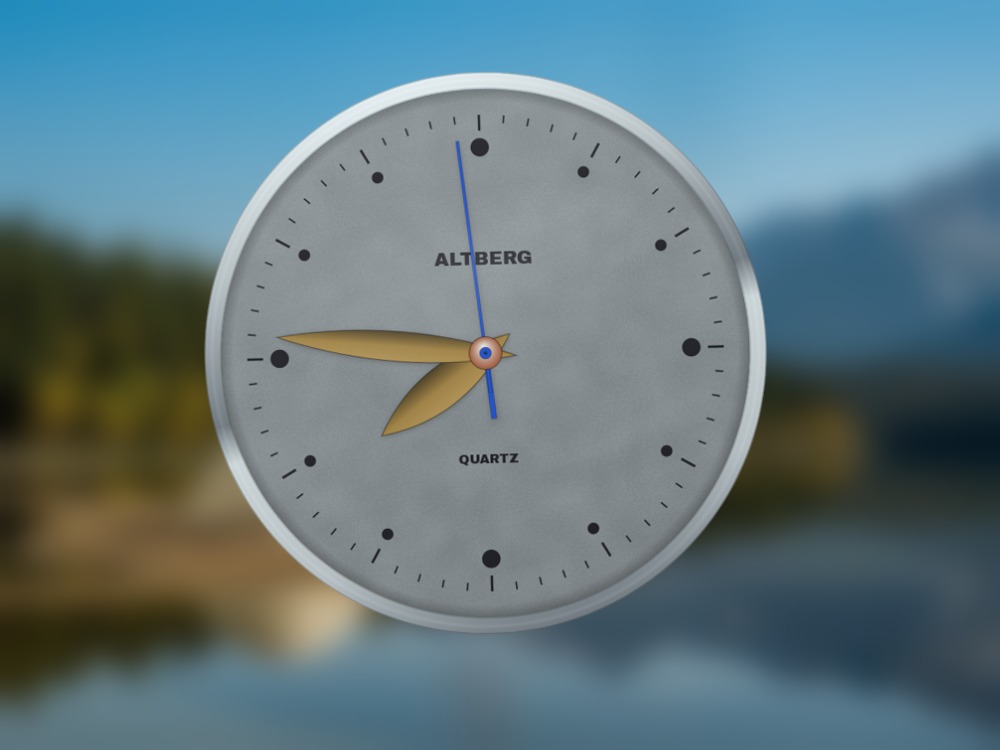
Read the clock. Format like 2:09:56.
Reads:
7:45:59
